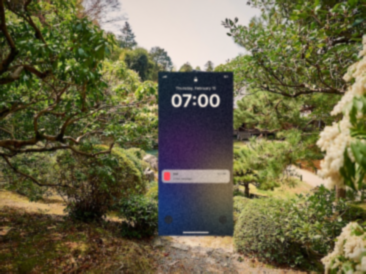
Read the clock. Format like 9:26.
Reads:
7:00
